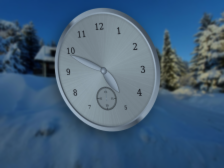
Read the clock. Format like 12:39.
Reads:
4:49
